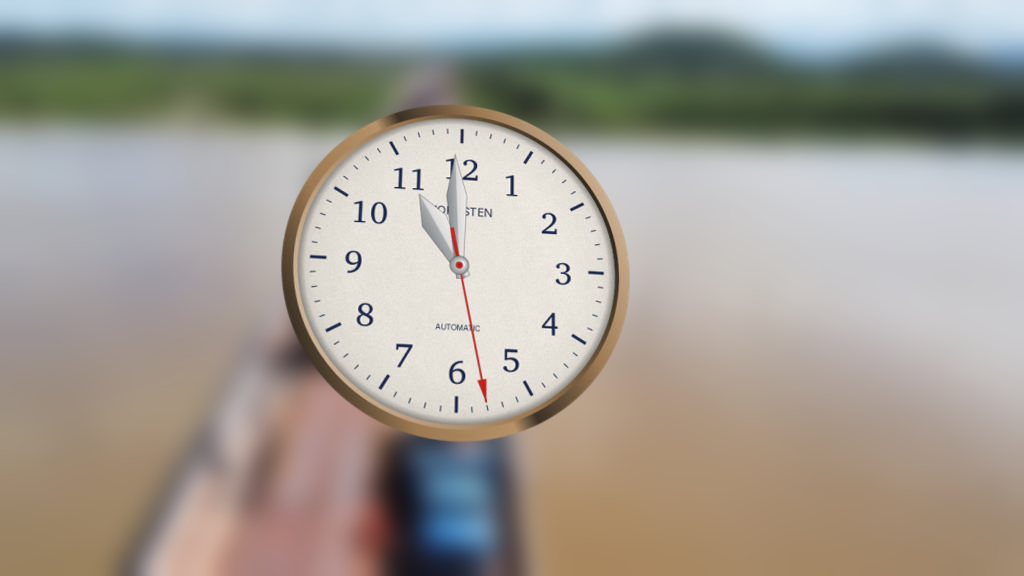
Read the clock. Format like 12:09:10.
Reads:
10:59:28
